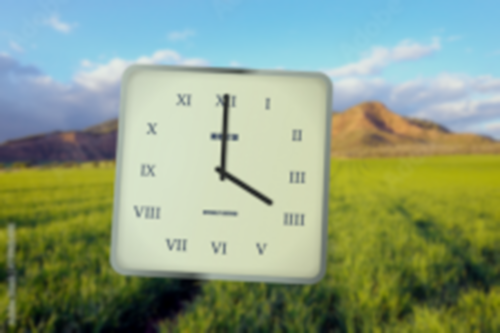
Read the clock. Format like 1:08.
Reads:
4:00
